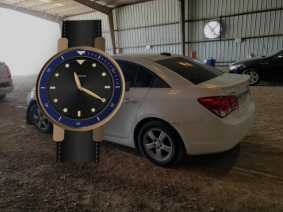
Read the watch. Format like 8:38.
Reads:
11:20
